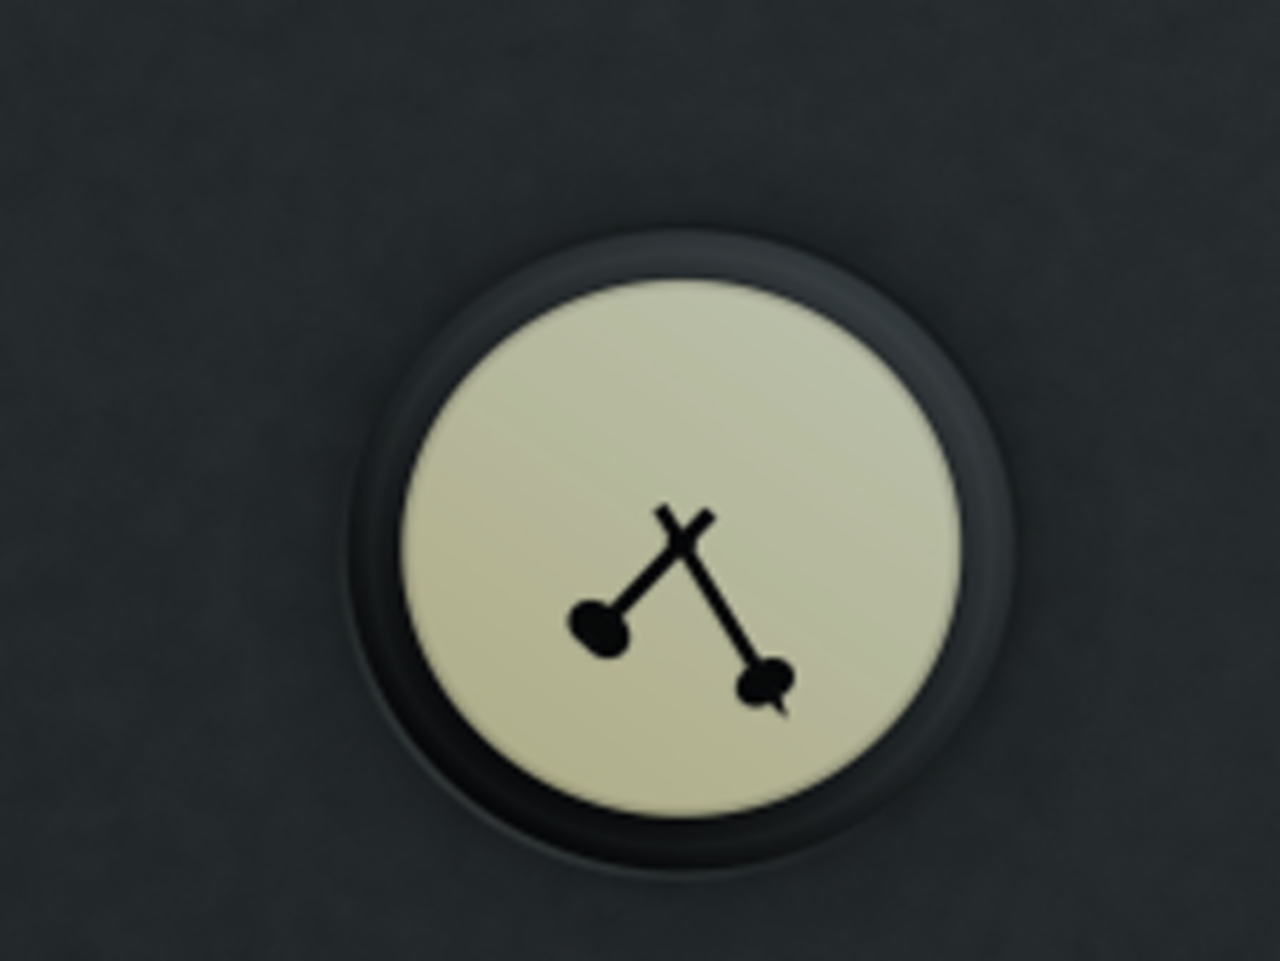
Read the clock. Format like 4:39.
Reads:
7:25
